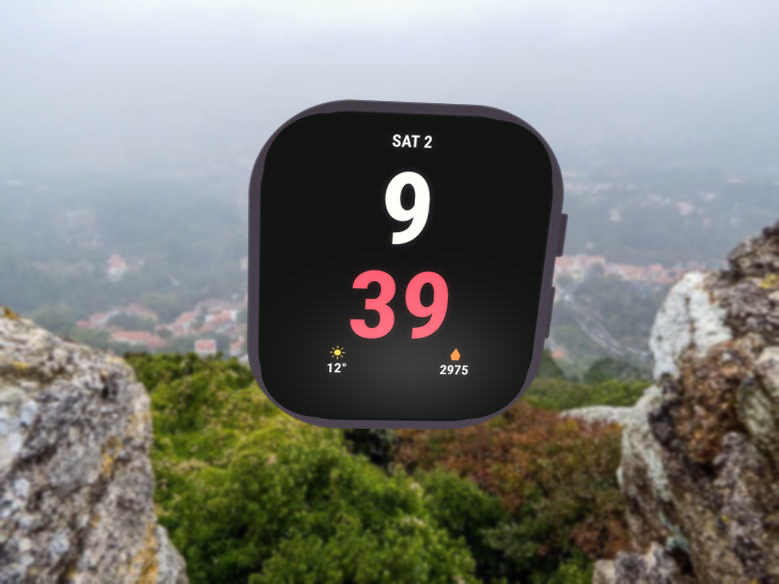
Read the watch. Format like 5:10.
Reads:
9:39
